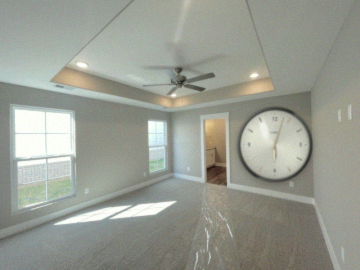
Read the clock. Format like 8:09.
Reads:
6:03
